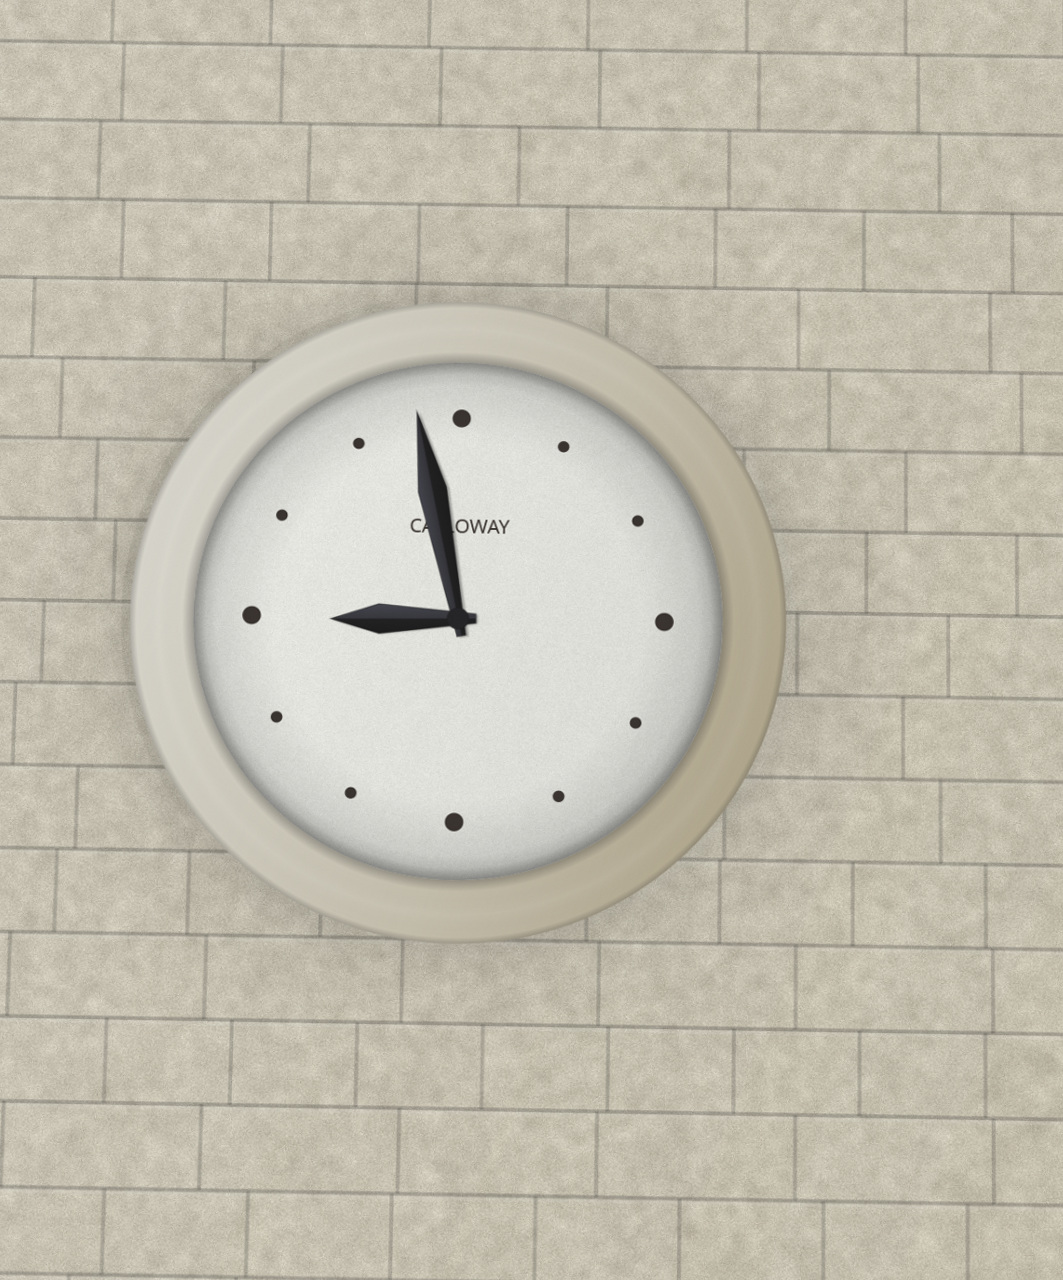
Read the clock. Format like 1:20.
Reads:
8:58
